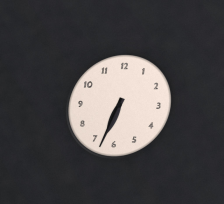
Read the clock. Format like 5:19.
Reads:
6:33
